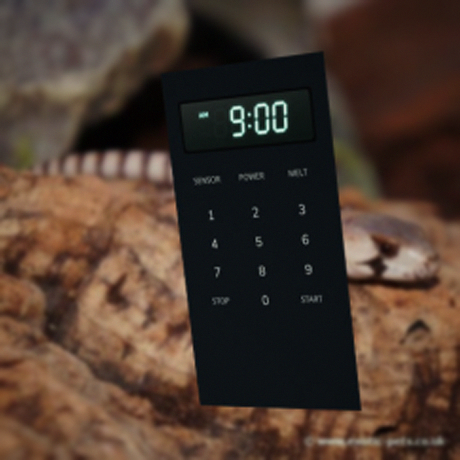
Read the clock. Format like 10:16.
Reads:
9:00
